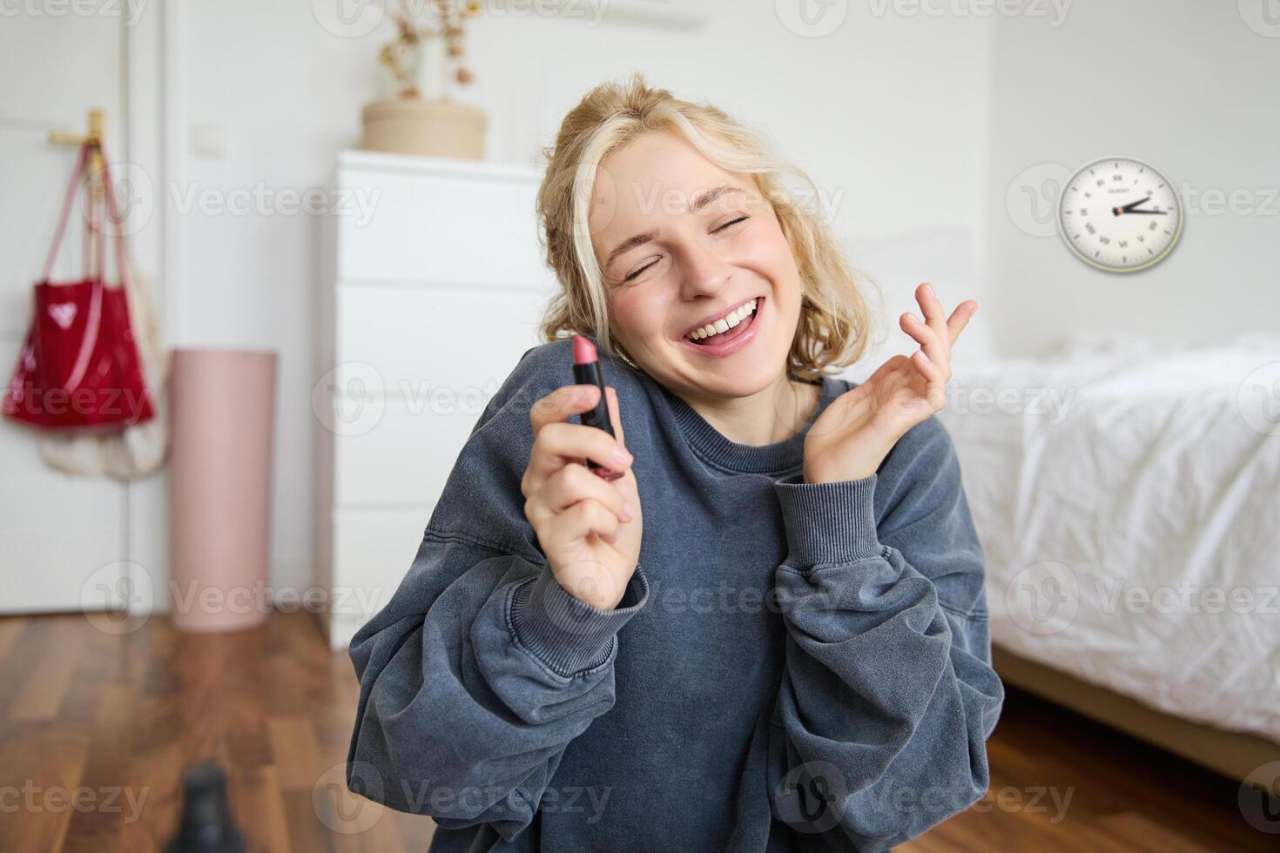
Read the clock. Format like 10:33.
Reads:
2:16
